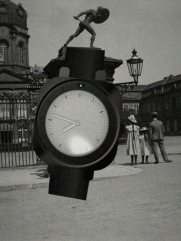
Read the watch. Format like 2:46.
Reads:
7:47
